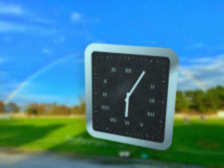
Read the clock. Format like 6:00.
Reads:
6:05
